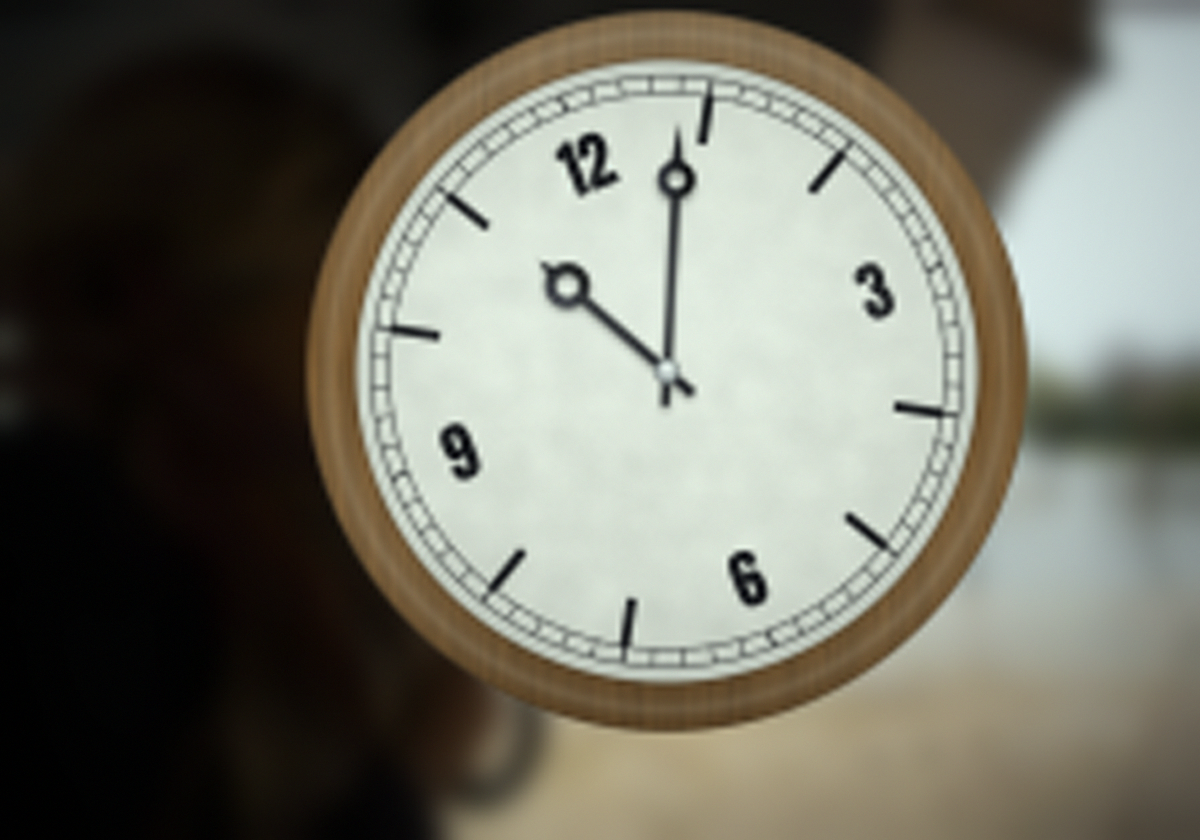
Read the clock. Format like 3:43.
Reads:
11:04
